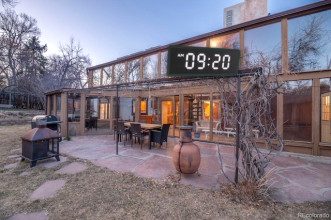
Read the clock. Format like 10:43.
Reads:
9:20
